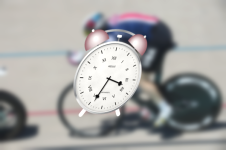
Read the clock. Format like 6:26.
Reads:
3:34
